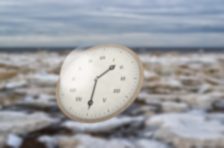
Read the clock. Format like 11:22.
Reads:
1:30
